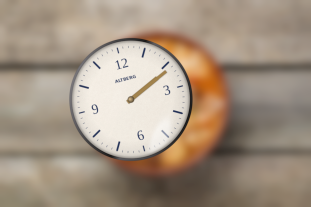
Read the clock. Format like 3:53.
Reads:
2:11
